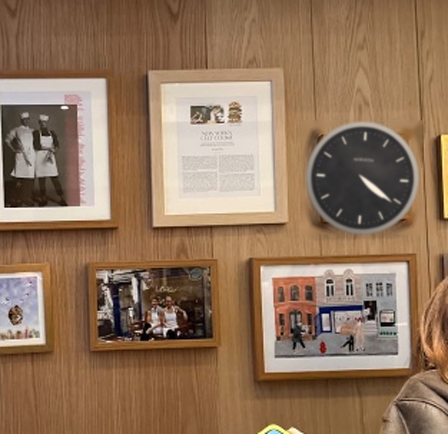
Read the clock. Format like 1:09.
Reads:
4:21
